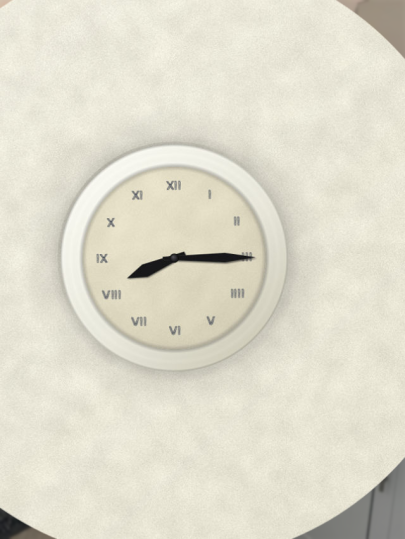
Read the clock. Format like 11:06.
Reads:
8:15
